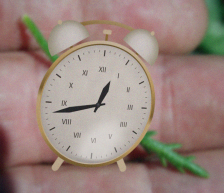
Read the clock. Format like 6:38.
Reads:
12:43
